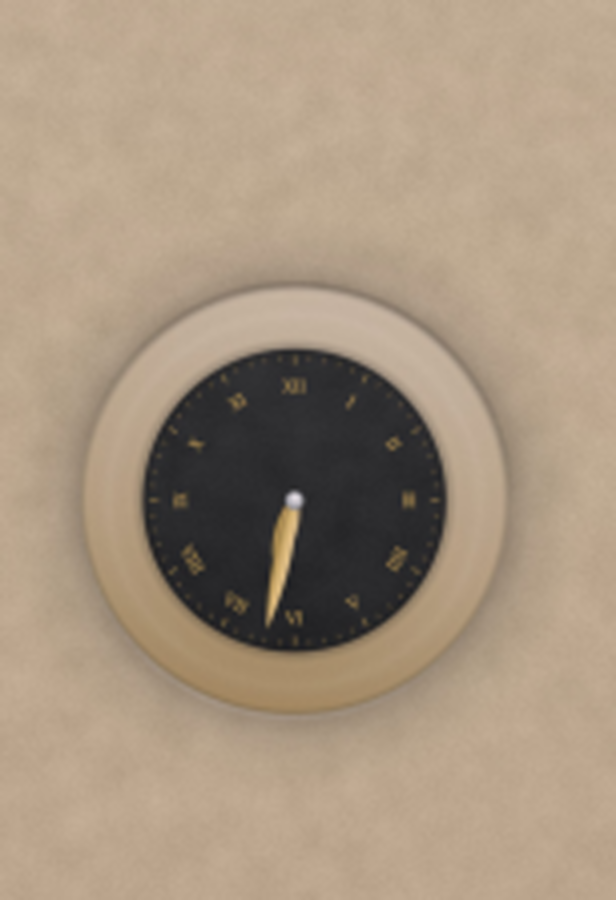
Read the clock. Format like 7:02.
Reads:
6:32
